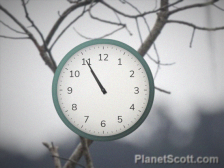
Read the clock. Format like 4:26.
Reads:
10:55
